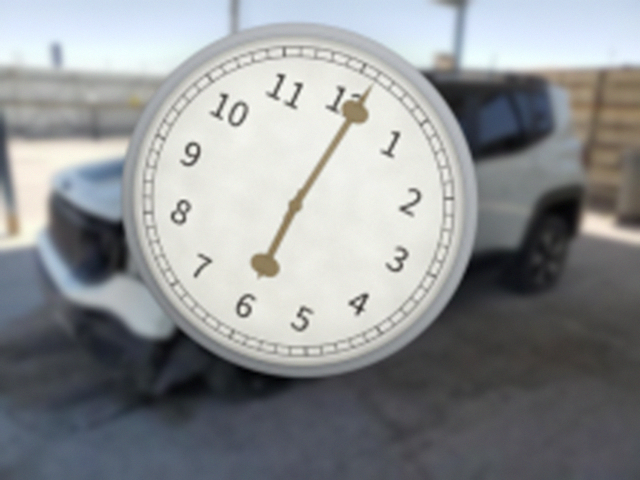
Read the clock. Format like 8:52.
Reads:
6:01
